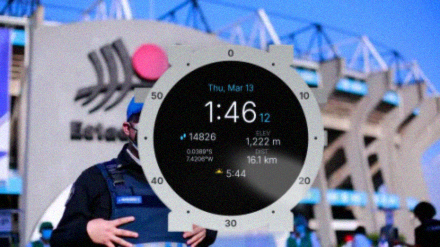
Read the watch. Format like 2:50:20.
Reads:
1:46:12
